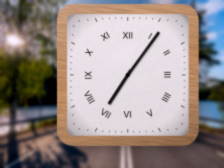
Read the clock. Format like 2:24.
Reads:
7:06
